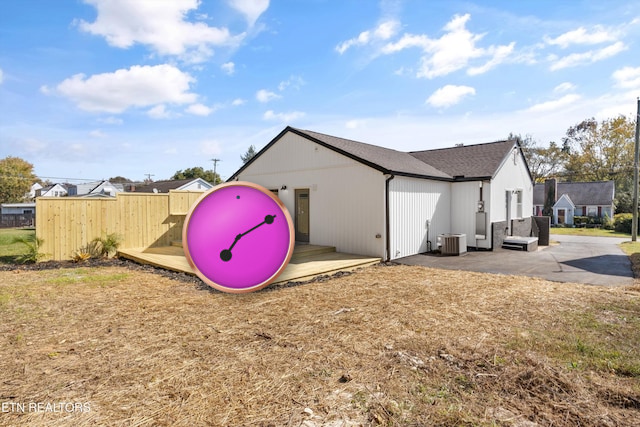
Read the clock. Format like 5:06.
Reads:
7:10
